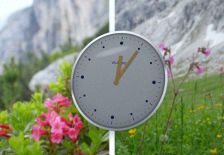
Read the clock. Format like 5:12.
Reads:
12:05
